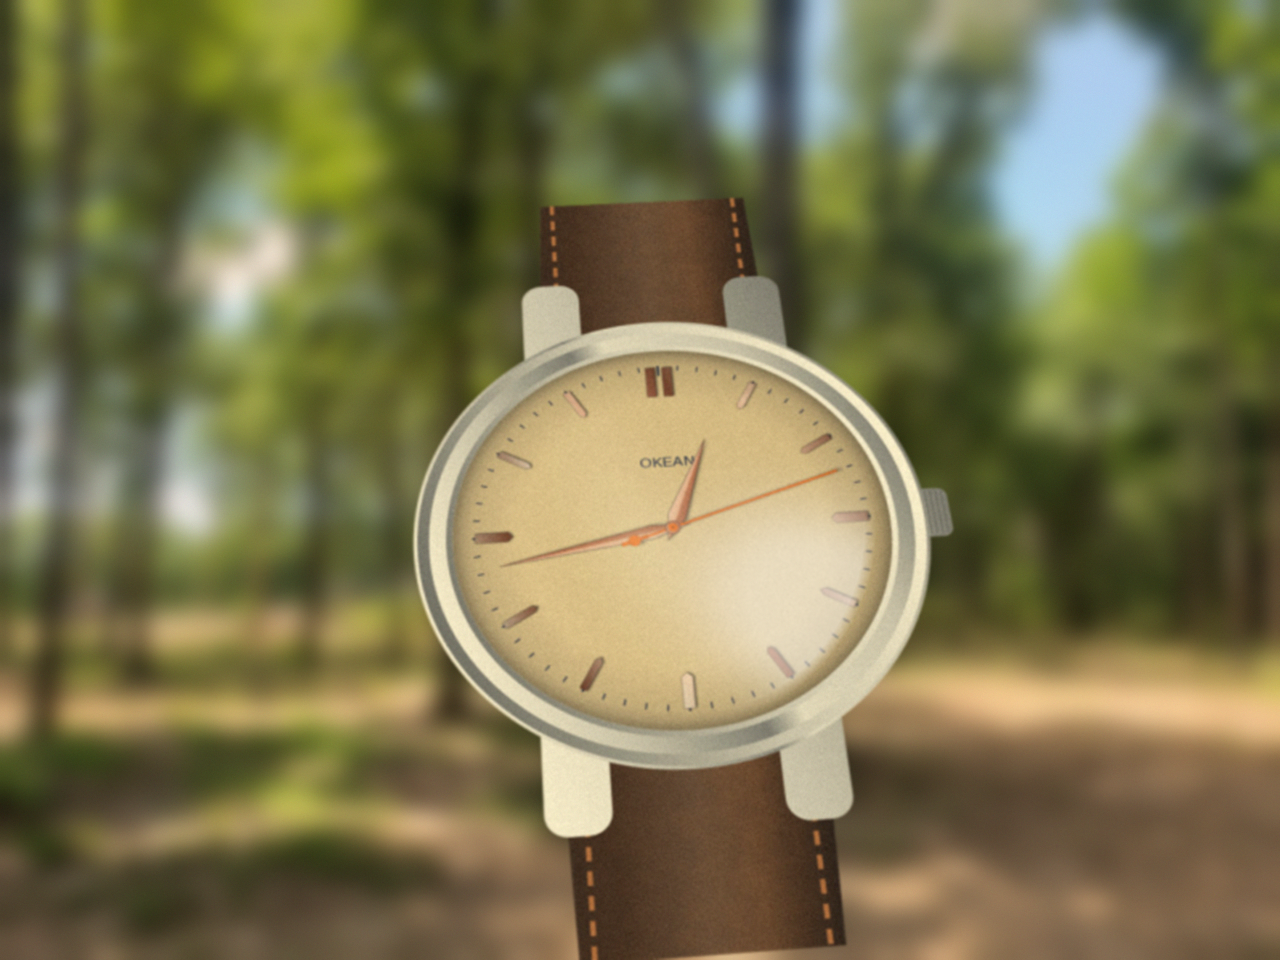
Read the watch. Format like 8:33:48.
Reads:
12:43:12
